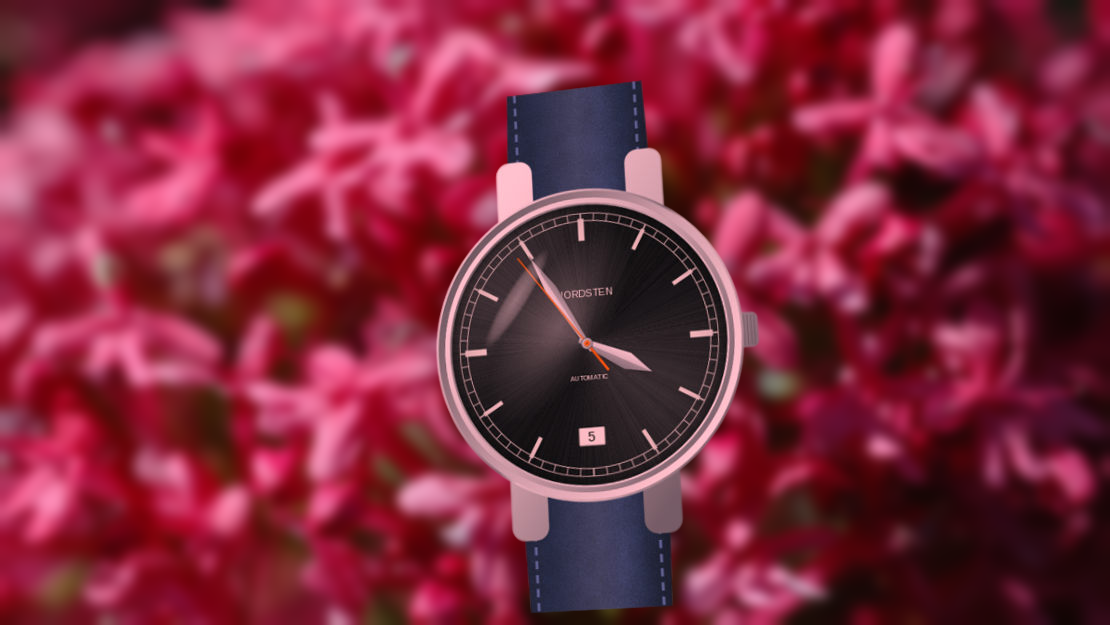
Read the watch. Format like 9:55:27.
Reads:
3:54:54
